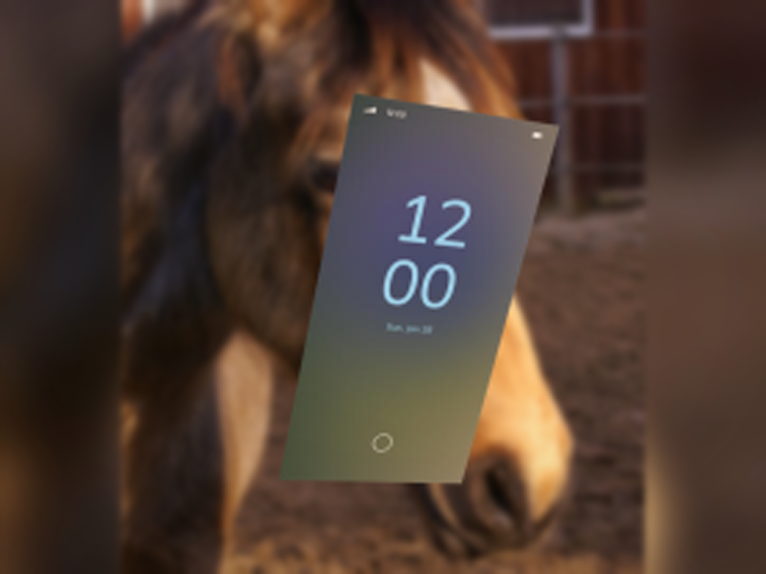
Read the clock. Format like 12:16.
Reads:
12:00
